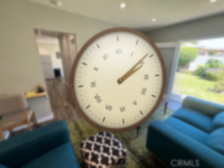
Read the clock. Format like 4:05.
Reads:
2:09
